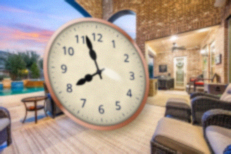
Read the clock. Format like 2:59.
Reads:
7:57
